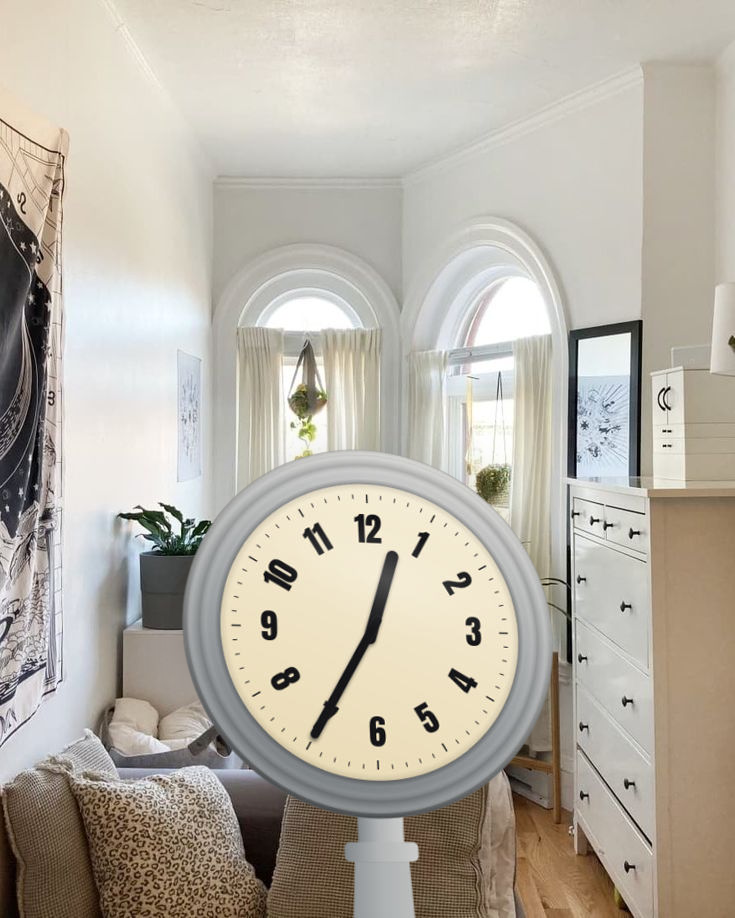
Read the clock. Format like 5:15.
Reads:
12:35
